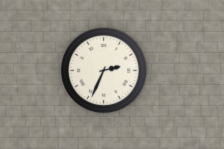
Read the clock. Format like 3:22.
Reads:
2:34
